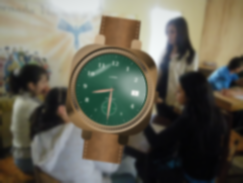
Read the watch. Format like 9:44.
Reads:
8:30
